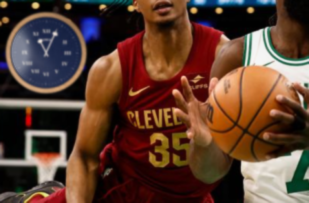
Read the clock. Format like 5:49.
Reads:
11:04
